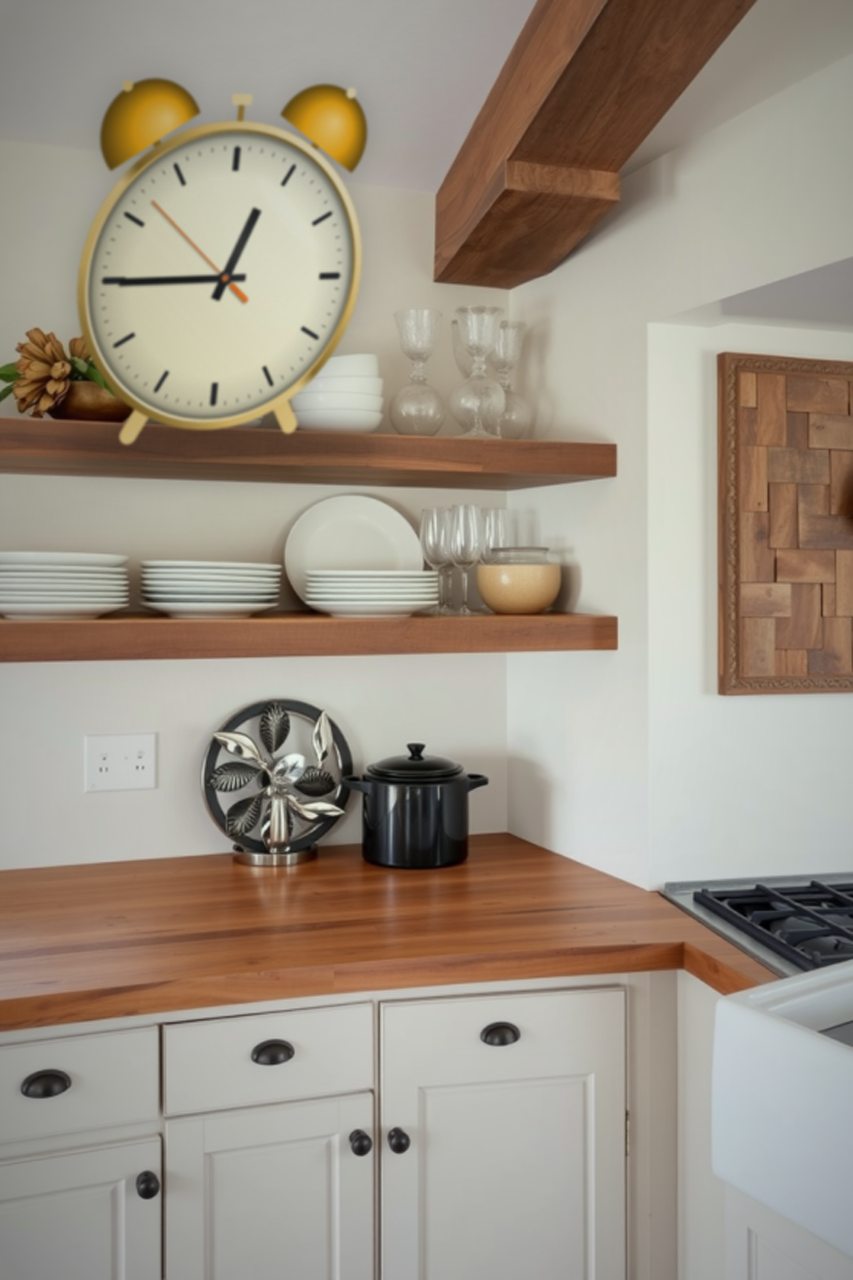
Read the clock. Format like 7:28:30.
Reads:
12:44:52
